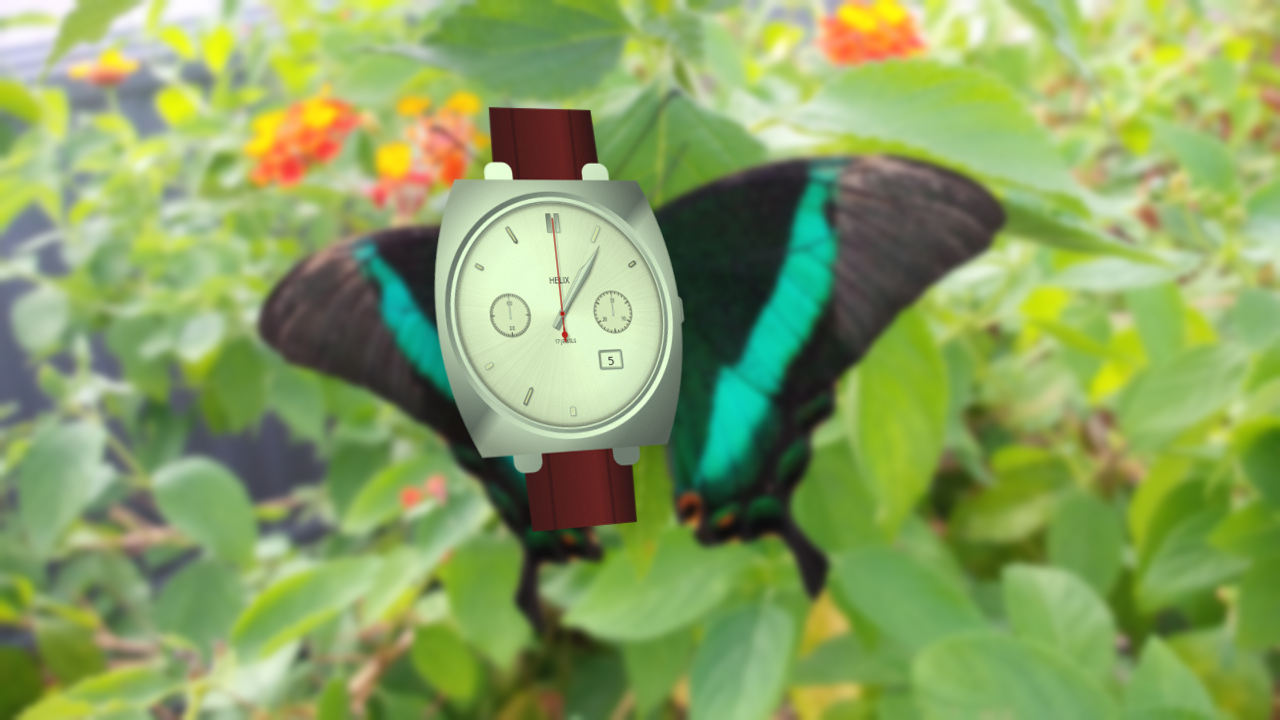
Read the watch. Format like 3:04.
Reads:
1:06
